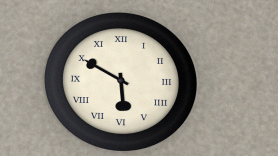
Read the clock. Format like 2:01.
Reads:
5:50
